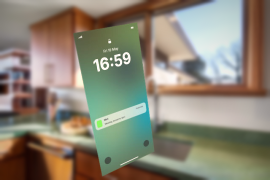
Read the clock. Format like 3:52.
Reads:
16:59
